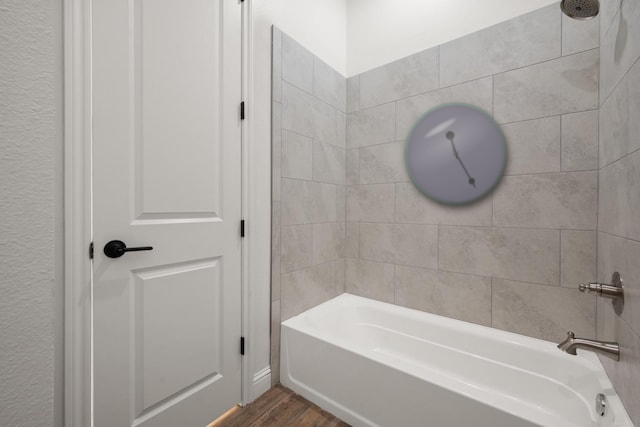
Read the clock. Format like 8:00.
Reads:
11:25
